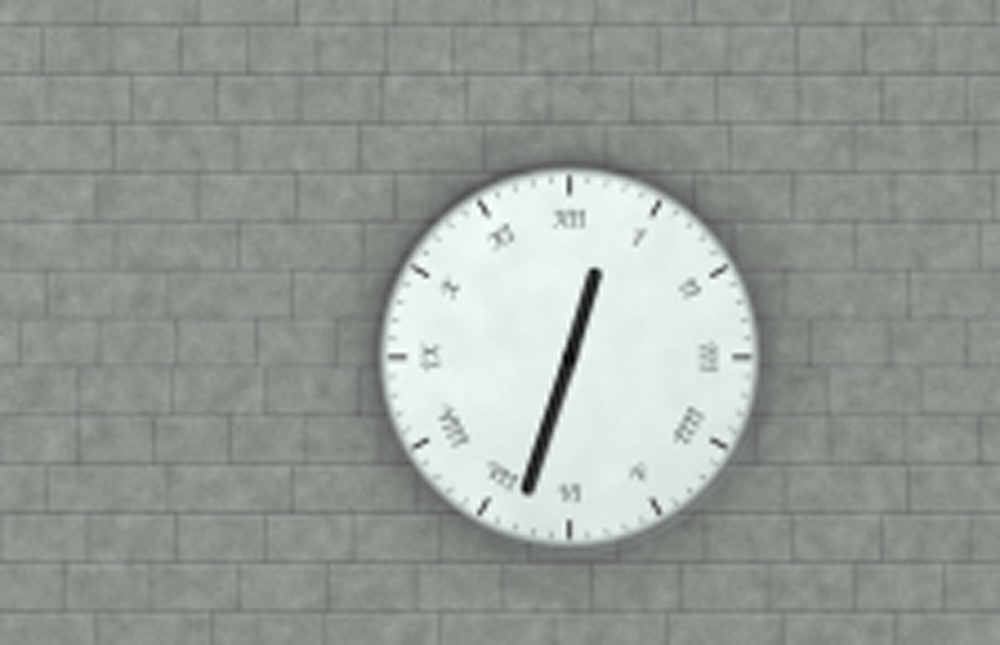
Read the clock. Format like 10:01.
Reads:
12:33
